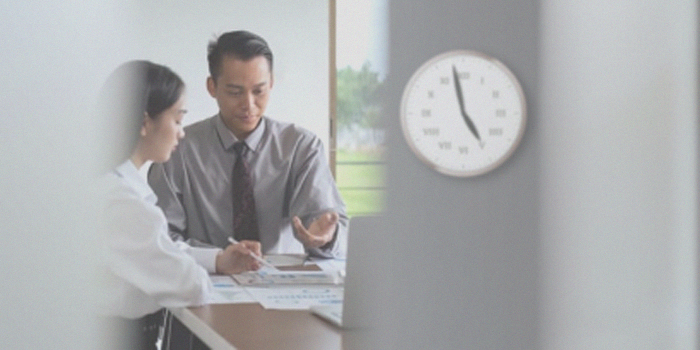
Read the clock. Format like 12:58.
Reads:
4:58
